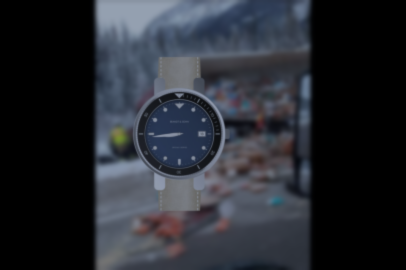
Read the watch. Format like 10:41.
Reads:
8:44
